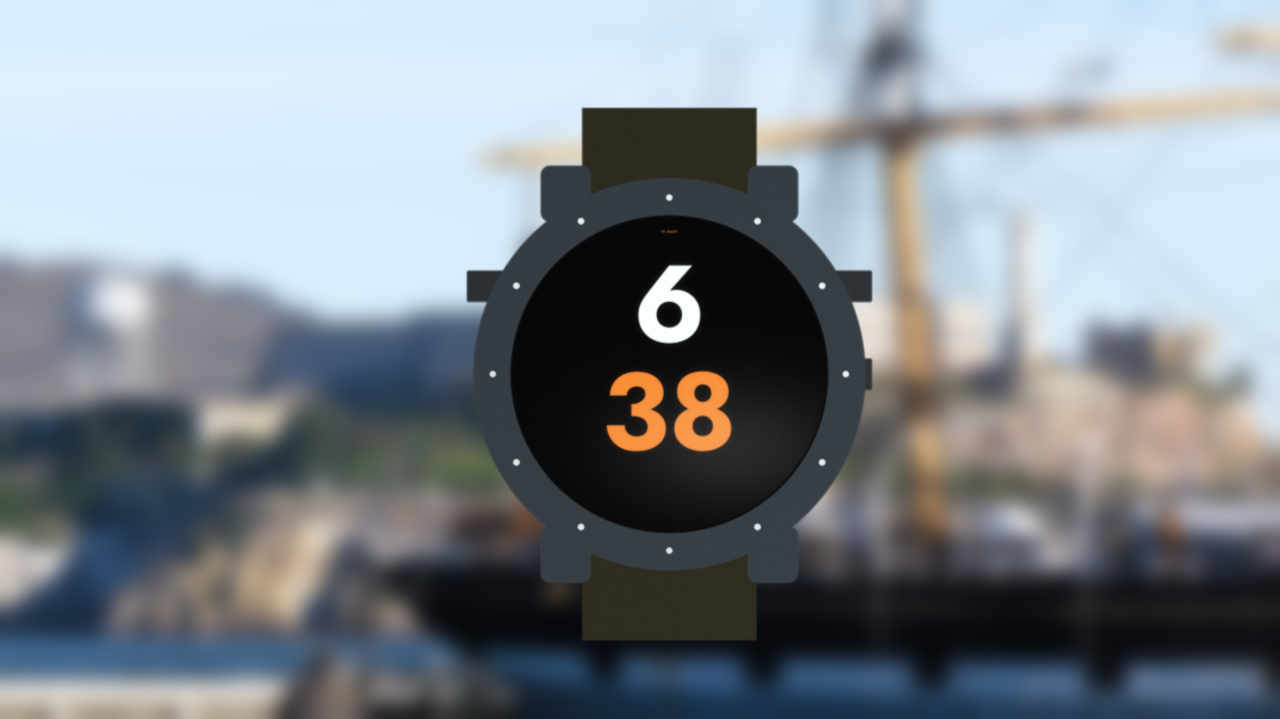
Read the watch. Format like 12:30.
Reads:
6:38
